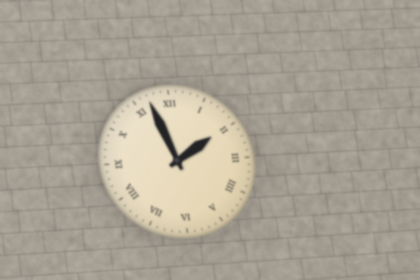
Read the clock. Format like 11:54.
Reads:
1:57
